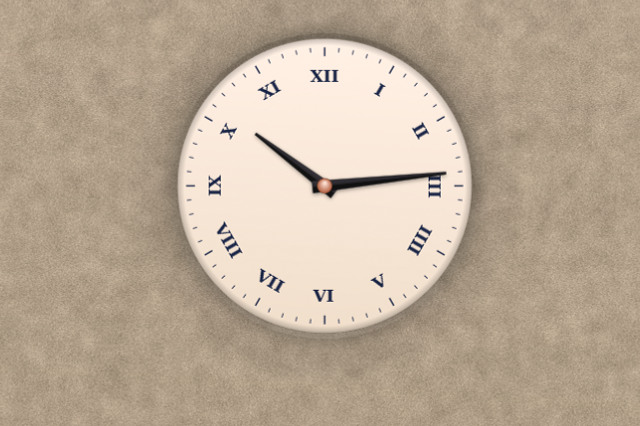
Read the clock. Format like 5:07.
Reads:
10:14
